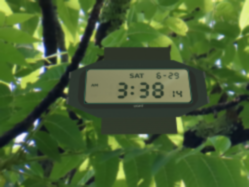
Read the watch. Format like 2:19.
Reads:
3:38
